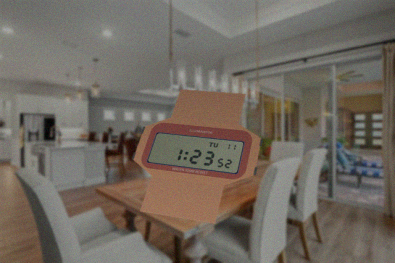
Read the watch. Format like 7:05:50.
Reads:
1:23:52
